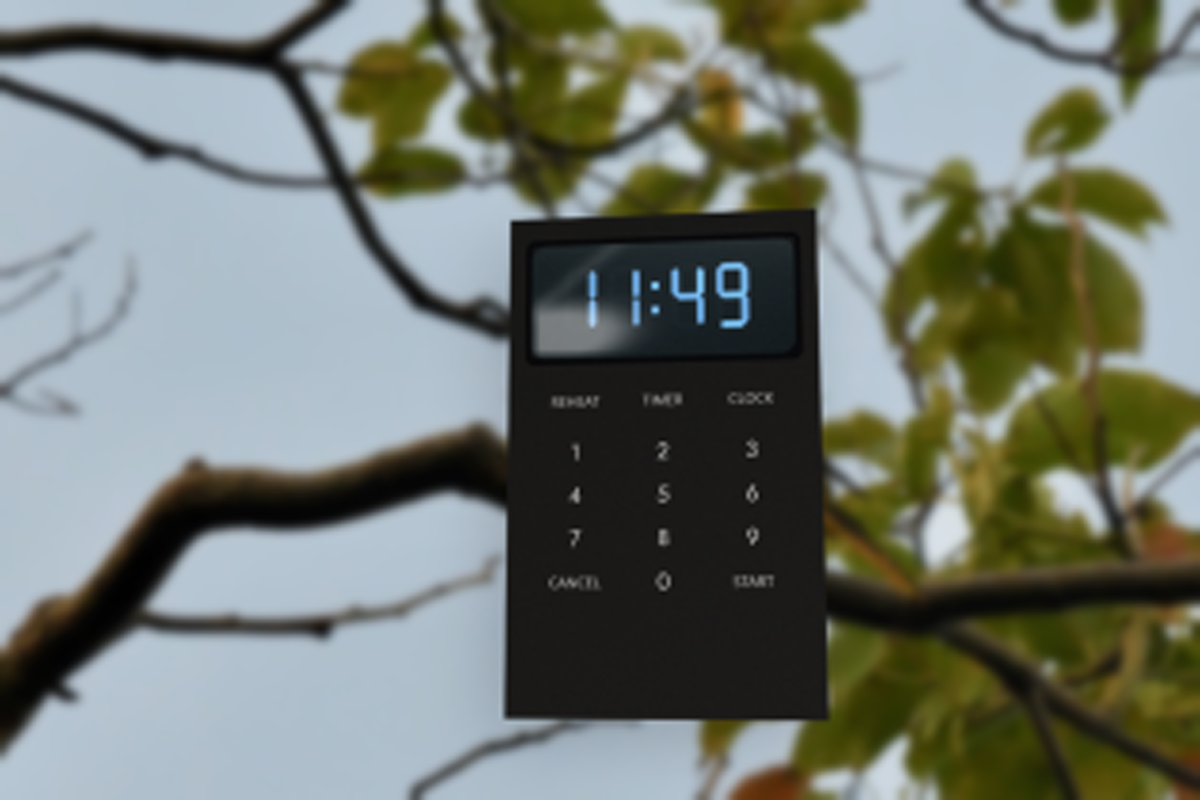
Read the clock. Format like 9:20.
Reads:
11:49
